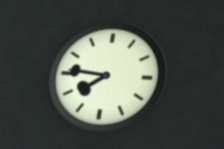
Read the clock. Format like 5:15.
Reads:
7:46
